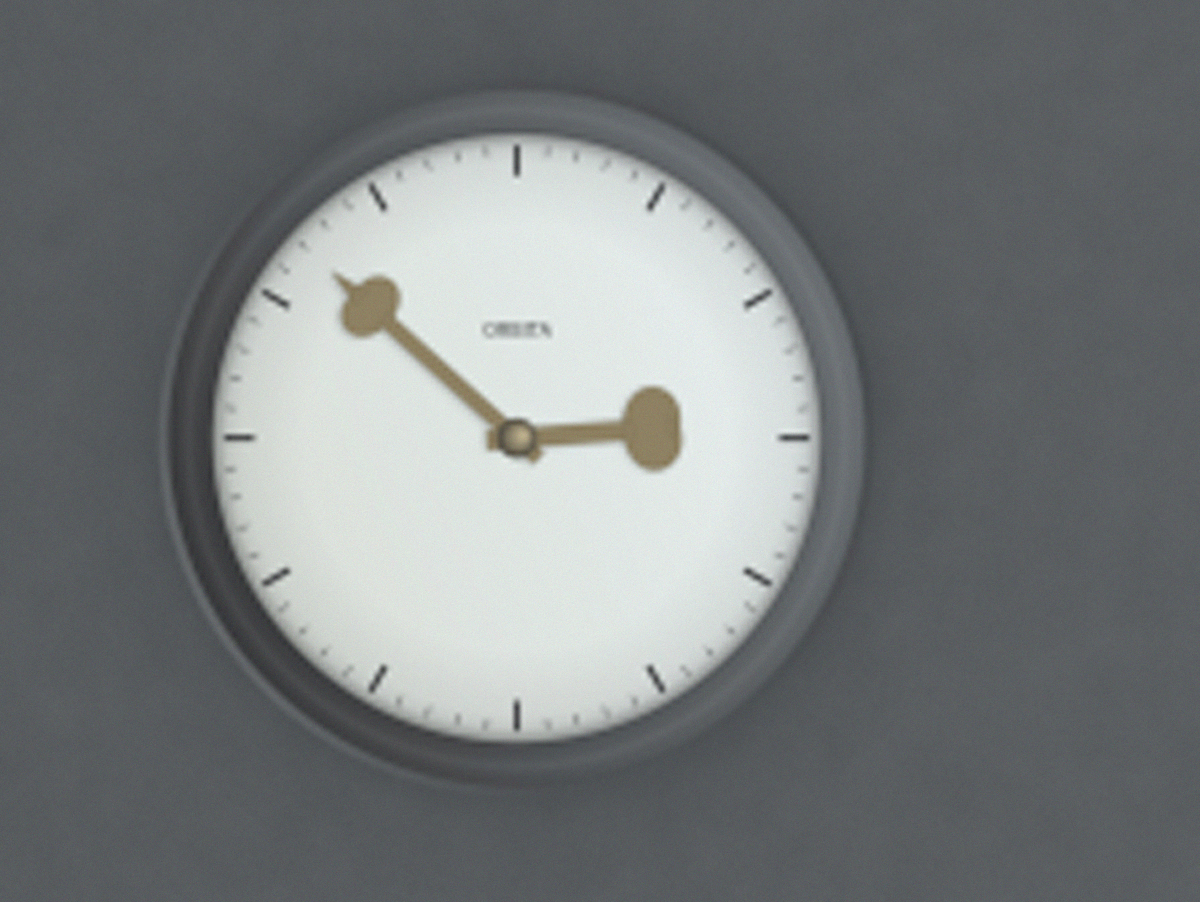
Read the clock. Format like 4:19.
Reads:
2:52
